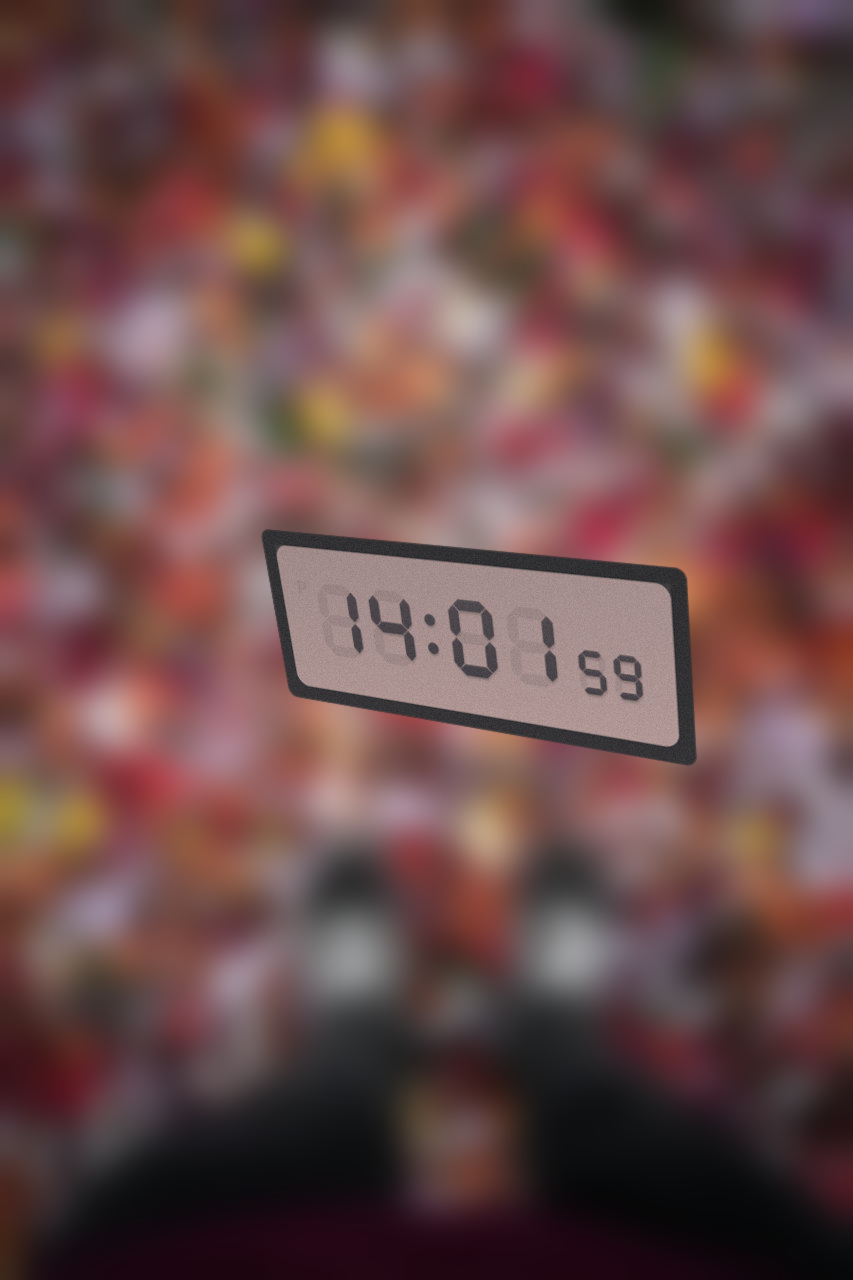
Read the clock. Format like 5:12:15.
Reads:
14:01:59
